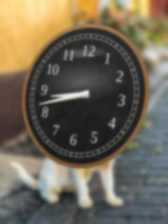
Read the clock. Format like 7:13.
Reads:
8:42
